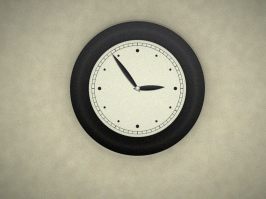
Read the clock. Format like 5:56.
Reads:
2:54
